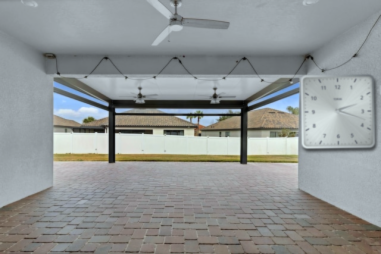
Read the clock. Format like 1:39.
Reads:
2:18
